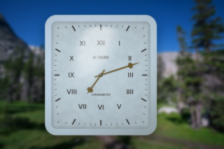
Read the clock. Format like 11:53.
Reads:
7:12
